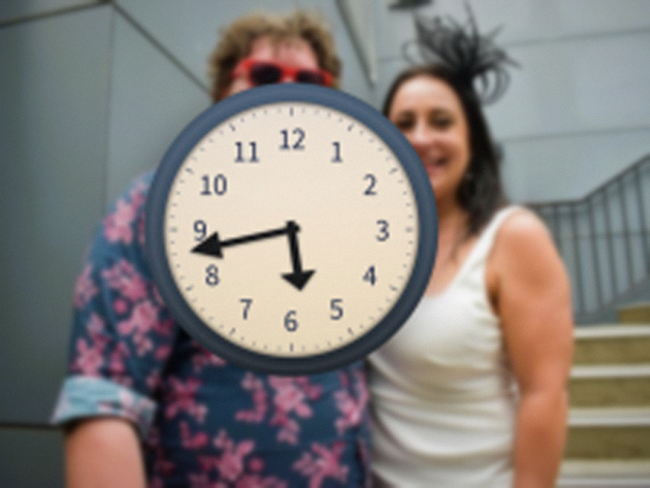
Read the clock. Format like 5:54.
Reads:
5:43
